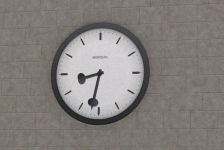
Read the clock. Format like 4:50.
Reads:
8:32
